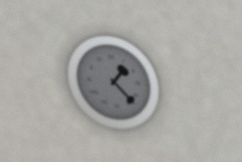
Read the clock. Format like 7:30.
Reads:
1:23
